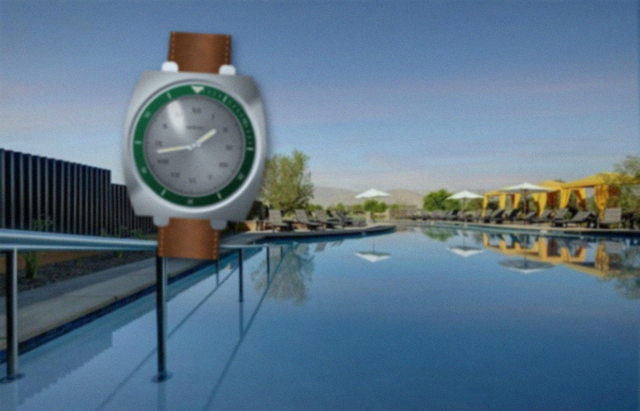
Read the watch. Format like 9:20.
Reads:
1:43
